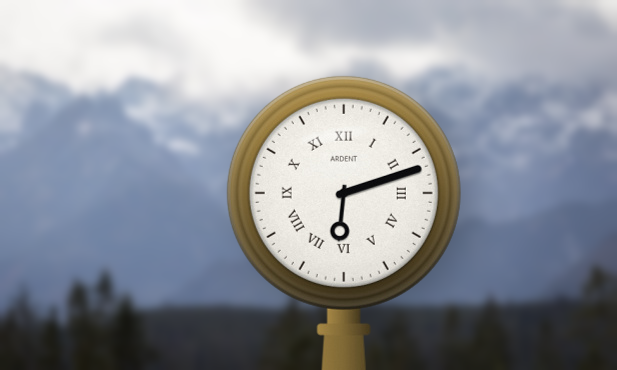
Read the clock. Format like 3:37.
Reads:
6:12
